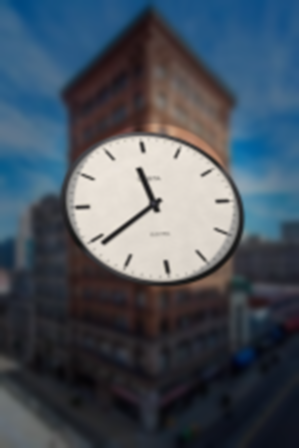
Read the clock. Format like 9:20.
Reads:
11:39
